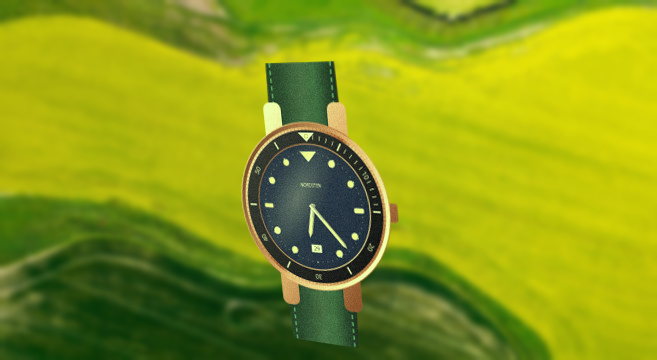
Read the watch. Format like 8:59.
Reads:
6:23
